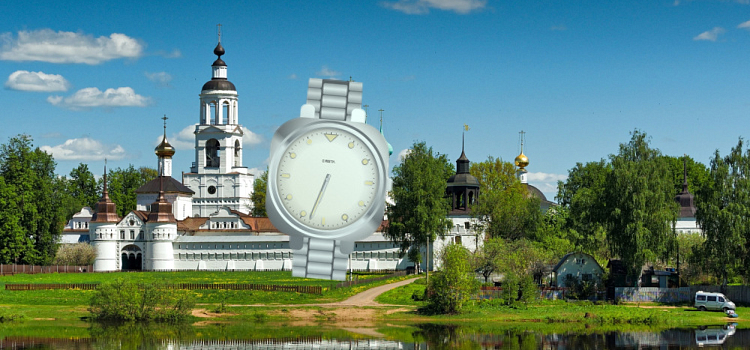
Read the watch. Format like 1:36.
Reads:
6:33
